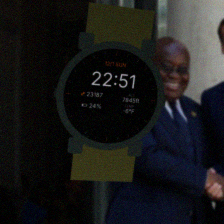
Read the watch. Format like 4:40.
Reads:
22:51
